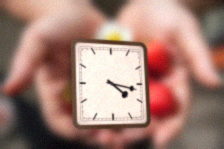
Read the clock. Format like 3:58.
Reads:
4:17
